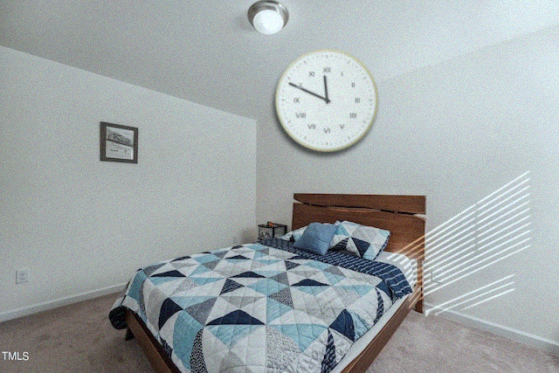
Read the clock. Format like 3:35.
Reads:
11:49
